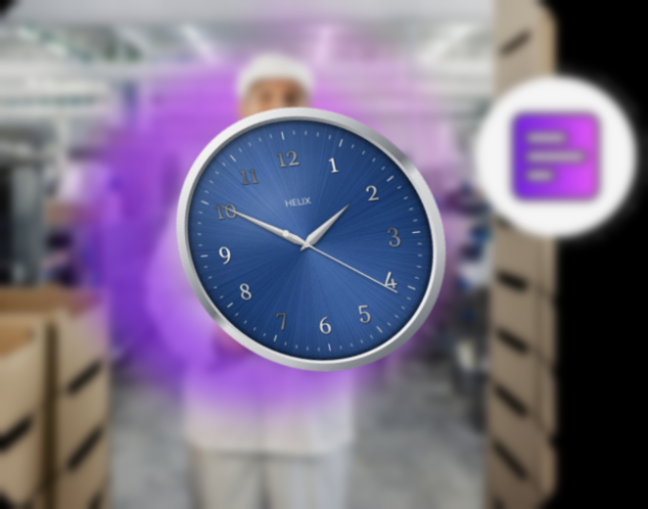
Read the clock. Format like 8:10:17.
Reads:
1:50:21
